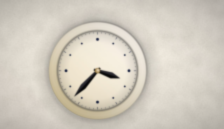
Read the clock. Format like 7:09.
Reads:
3:37
